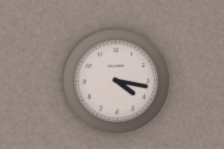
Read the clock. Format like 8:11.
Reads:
4:17
